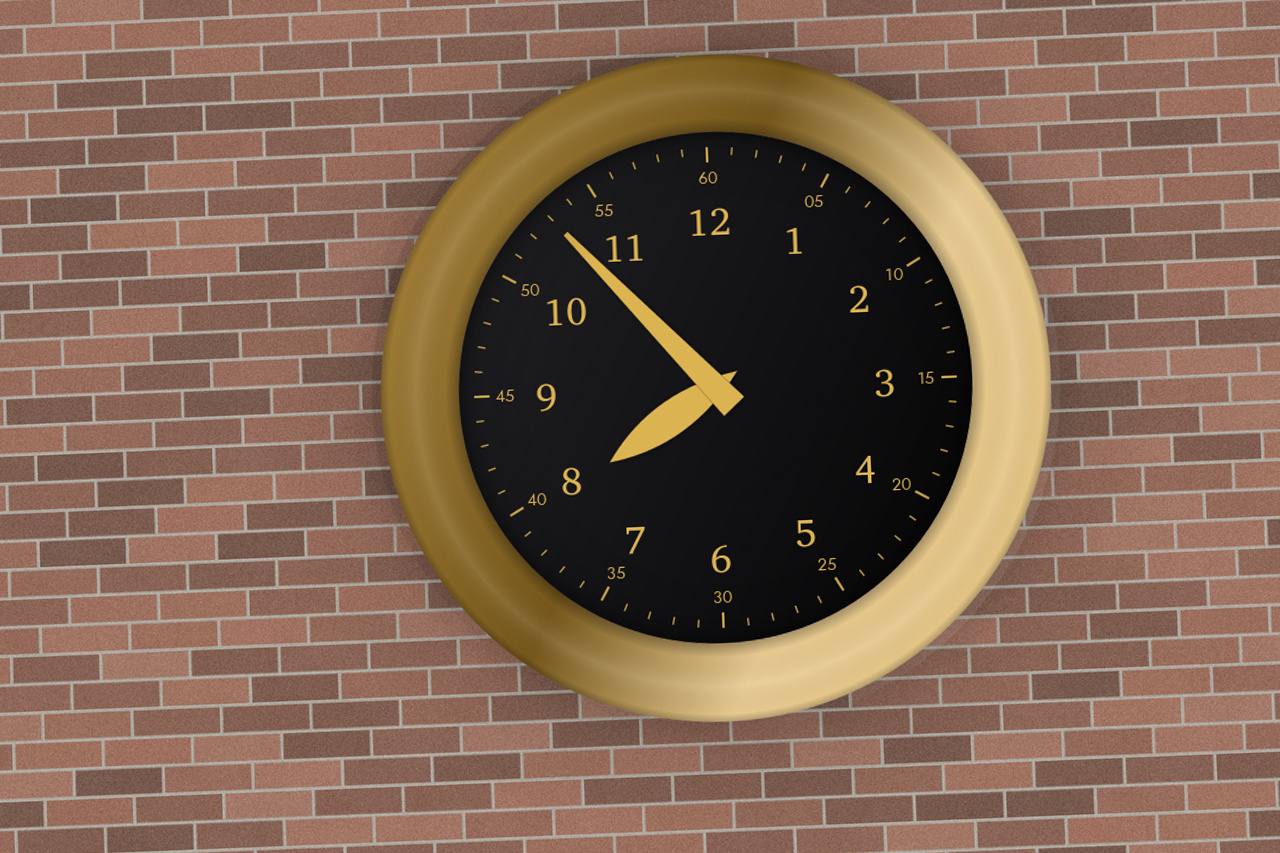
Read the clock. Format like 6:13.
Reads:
7:53
